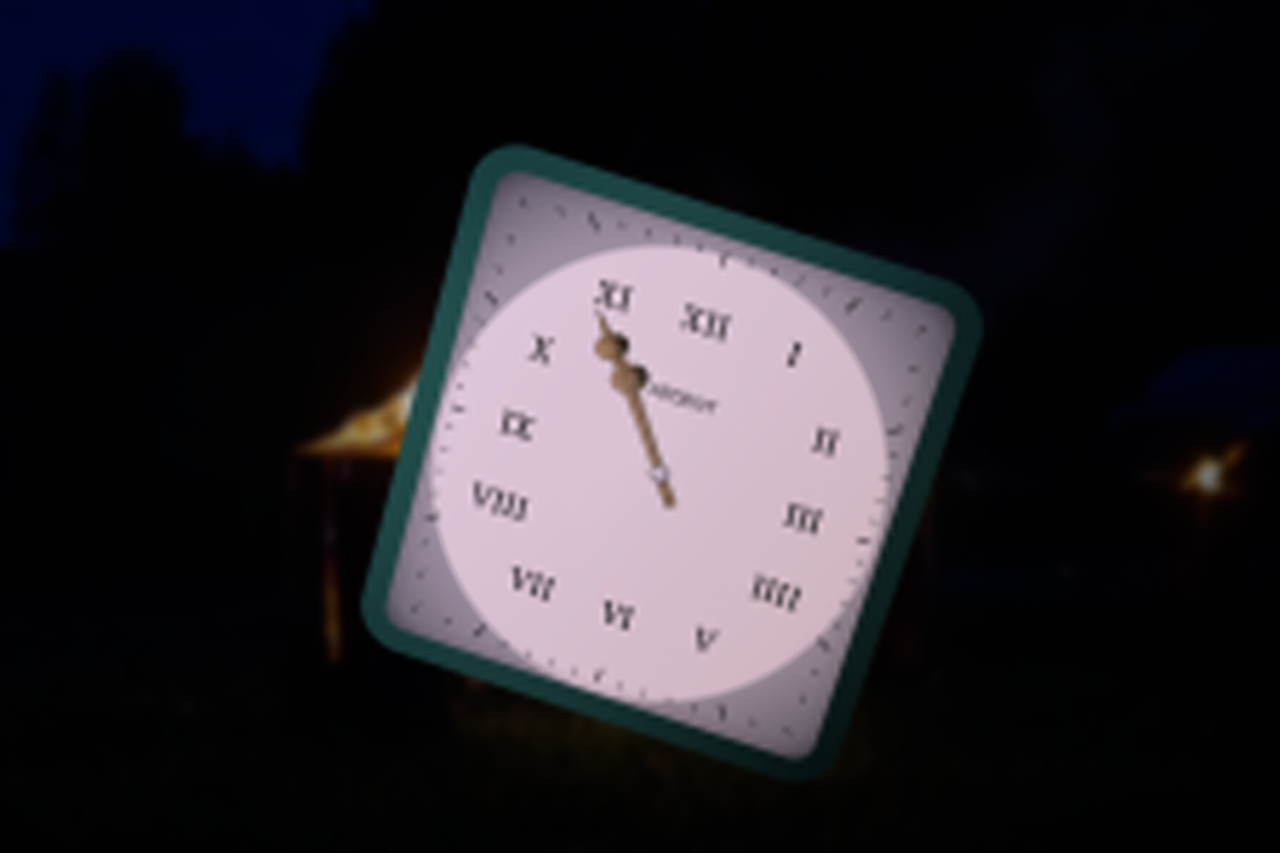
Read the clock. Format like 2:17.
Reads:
10:54
